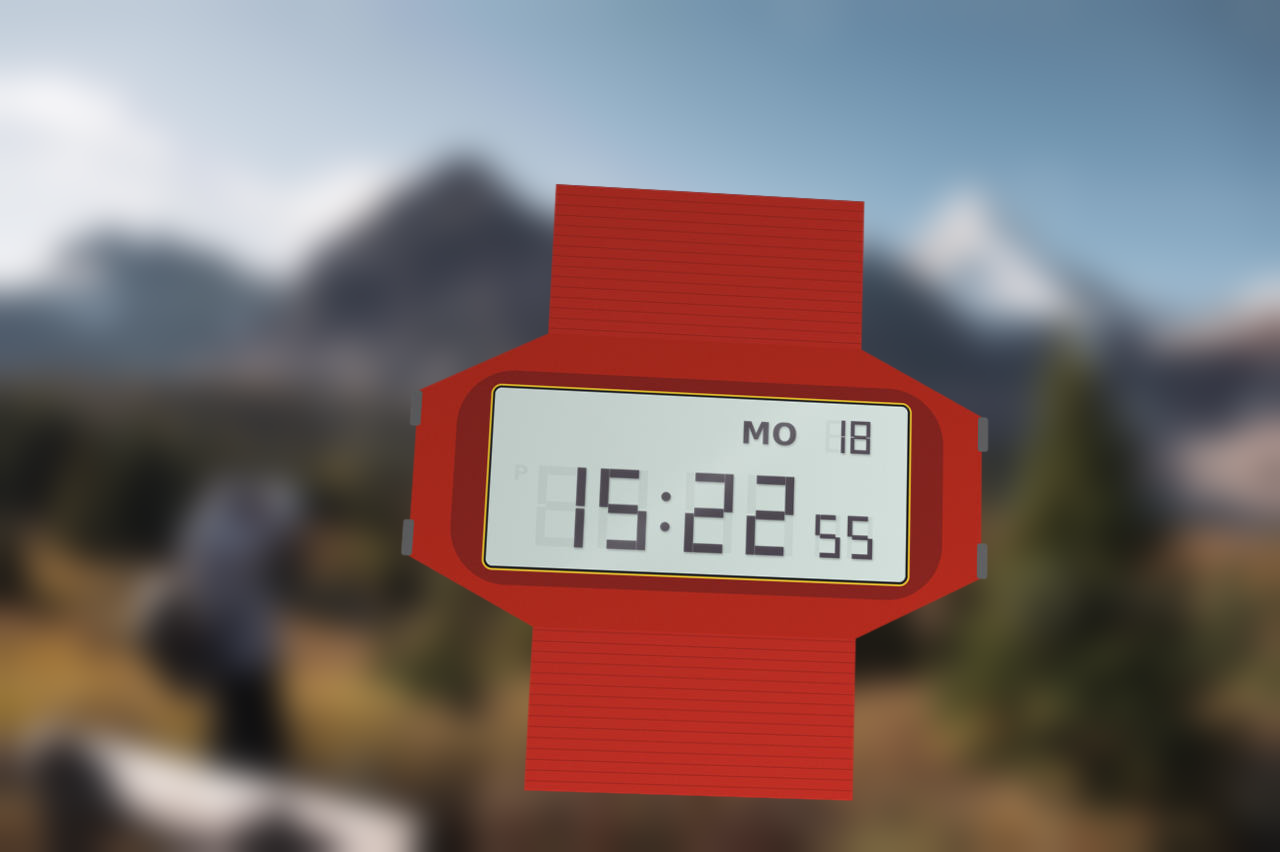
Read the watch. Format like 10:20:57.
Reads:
15:22:55
